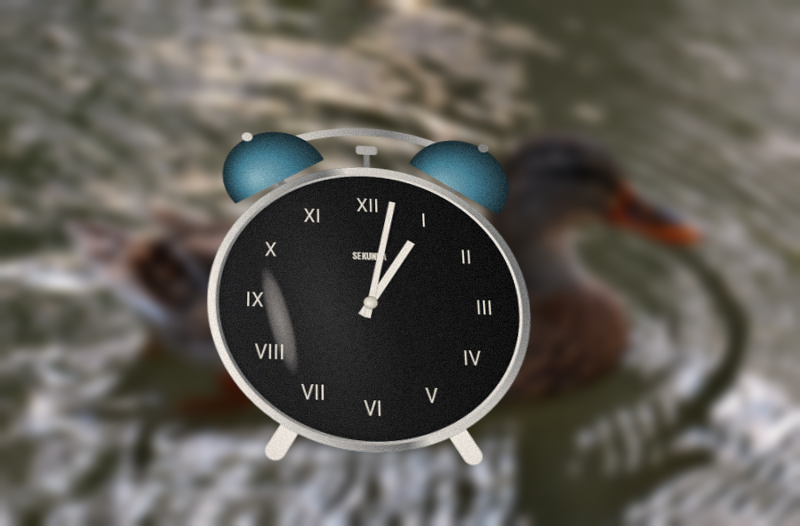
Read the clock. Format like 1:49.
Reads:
1:02
